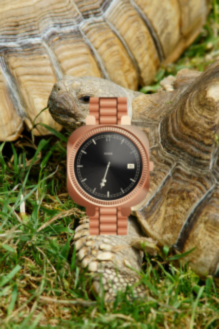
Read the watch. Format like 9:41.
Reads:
6:33
